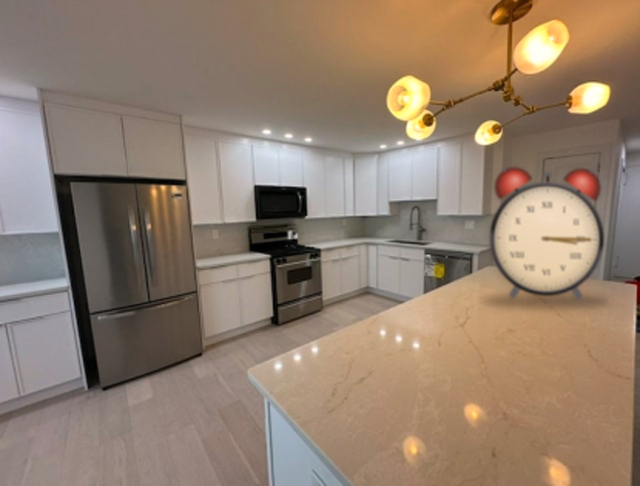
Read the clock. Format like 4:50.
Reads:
3:15
